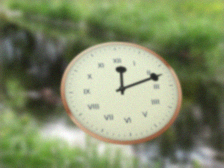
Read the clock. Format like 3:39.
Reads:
12:12
